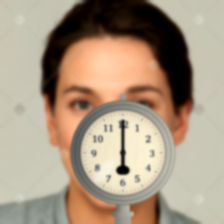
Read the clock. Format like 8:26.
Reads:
6:00
